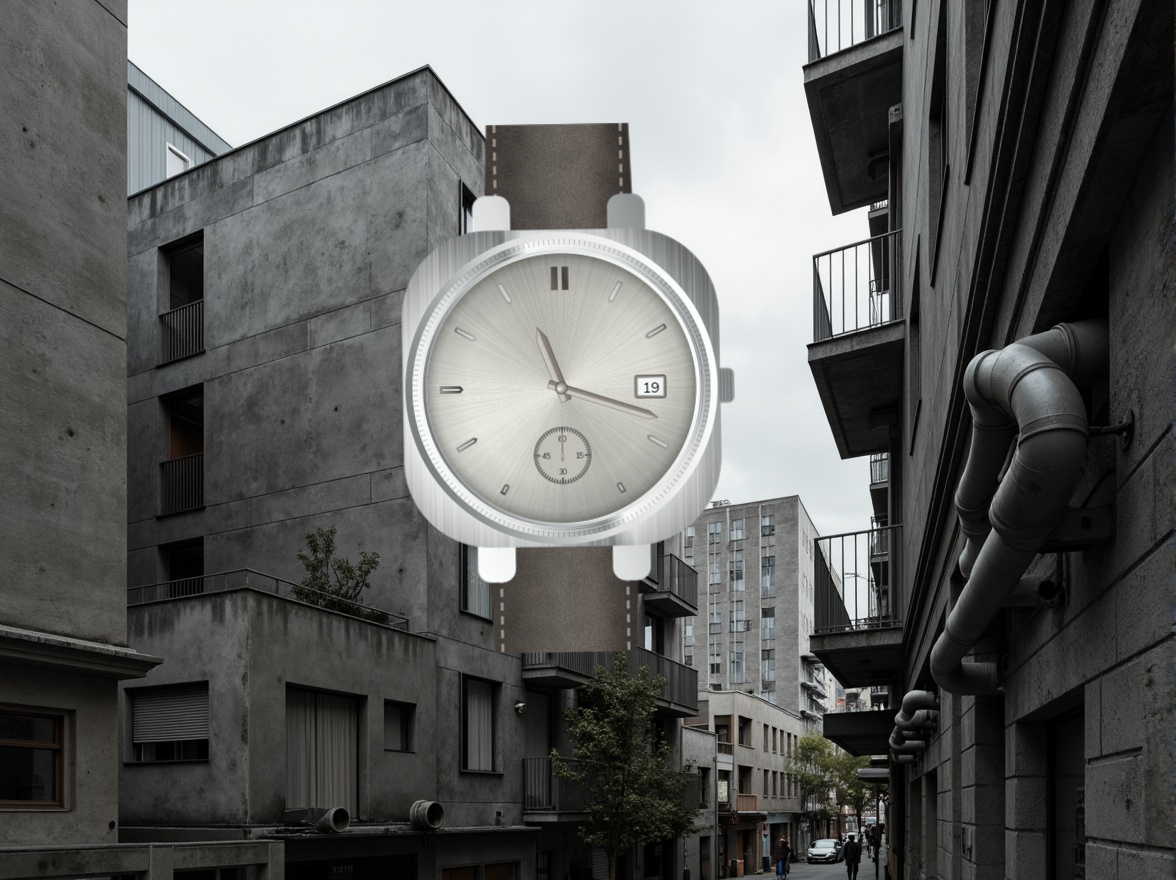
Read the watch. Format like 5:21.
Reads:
11:18
